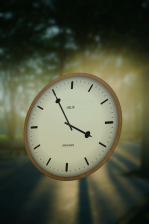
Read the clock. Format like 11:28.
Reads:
3:55
